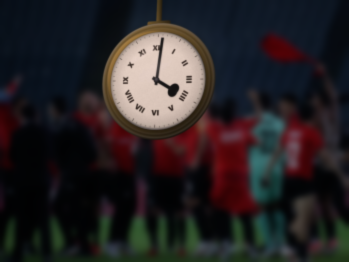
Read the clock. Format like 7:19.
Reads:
4:01
